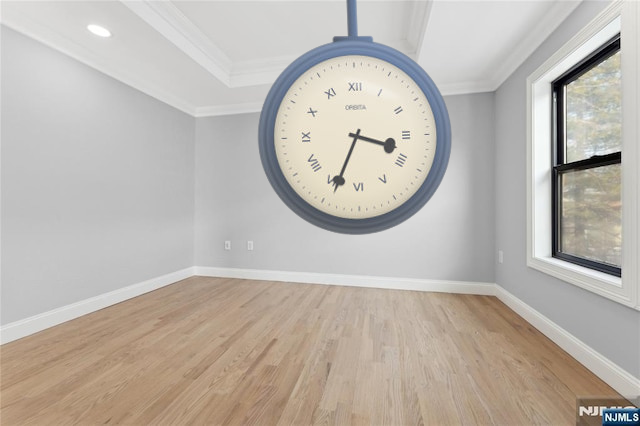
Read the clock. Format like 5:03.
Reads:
3:34
